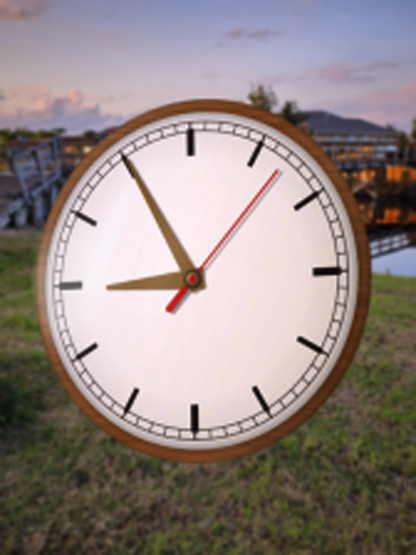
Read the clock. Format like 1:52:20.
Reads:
8:55:07
